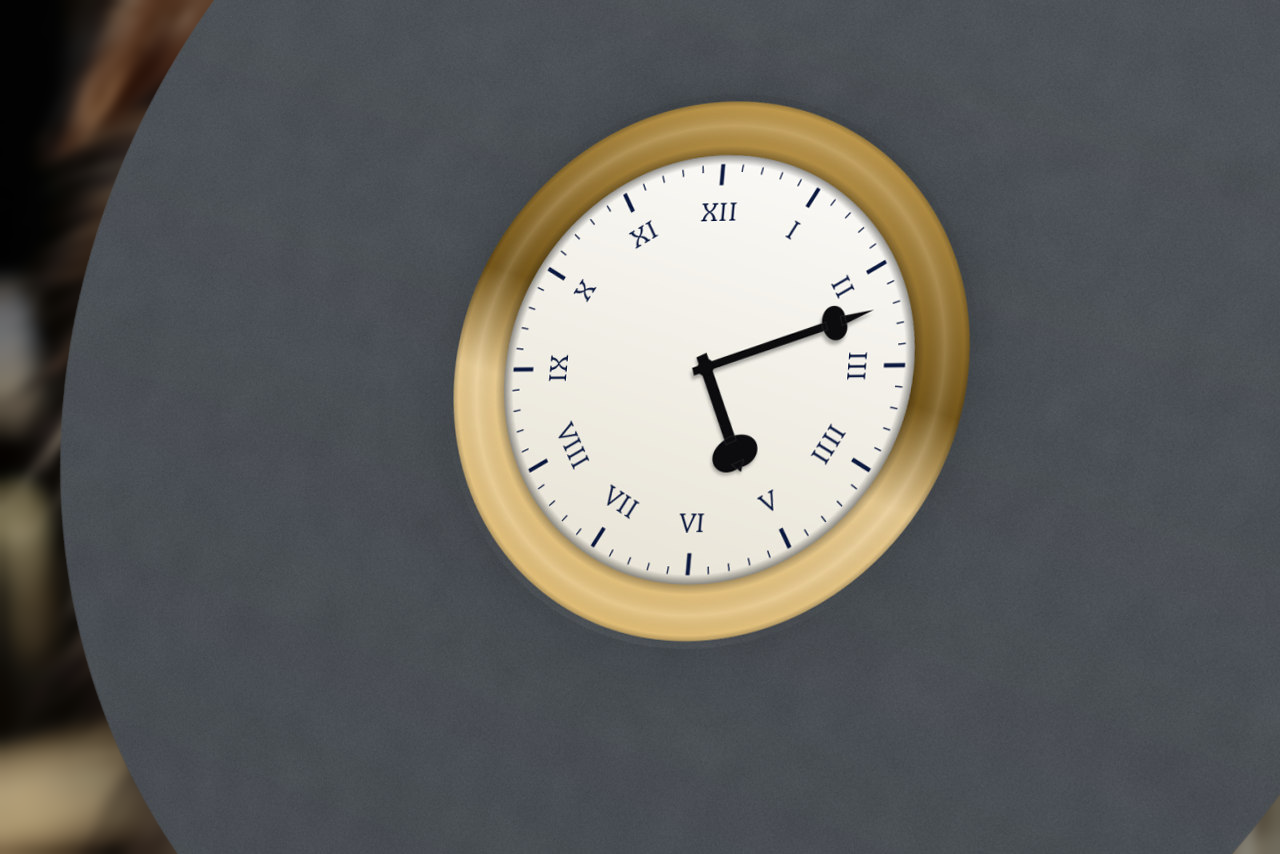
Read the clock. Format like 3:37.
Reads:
5:12
